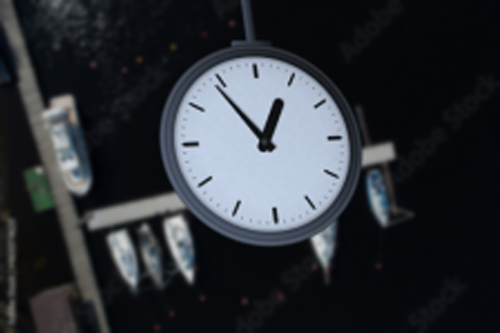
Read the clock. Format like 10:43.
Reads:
12:54
